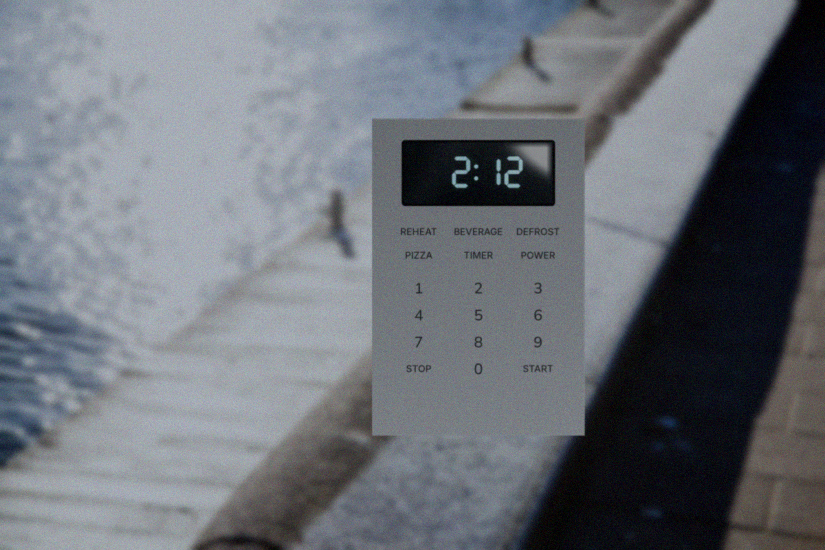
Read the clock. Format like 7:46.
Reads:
2:12
